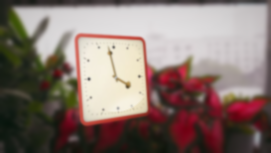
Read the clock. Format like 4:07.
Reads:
3:58
